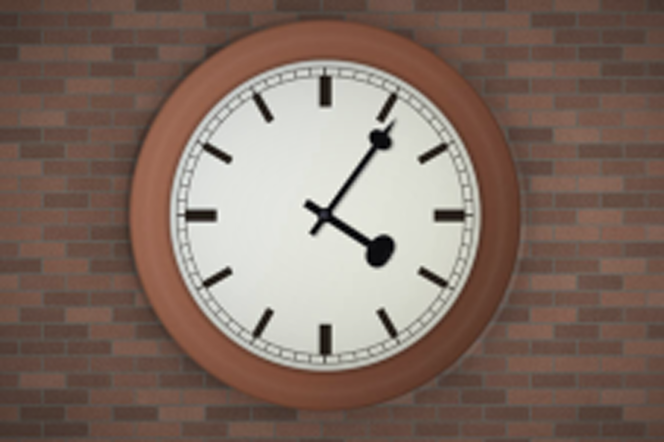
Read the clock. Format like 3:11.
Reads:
4:06
